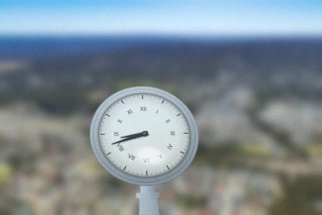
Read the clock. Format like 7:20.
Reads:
8:42
